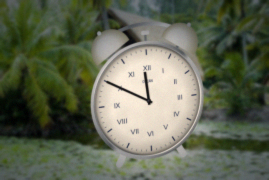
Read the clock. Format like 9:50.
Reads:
11:50
